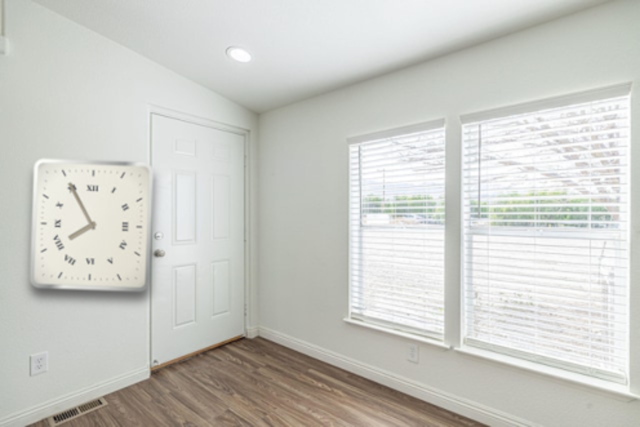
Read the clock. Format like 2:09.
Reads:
7:55
